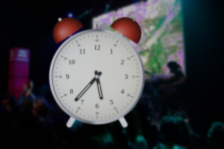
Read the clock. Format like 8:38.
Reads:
5:37
